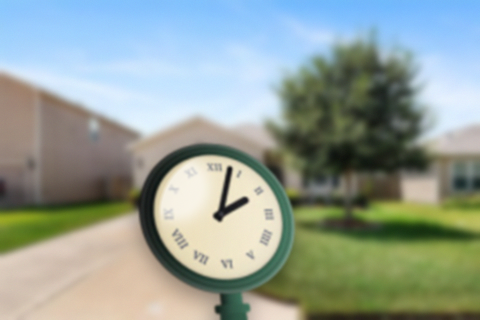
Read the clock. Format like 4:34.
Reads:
2:03
